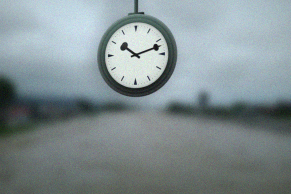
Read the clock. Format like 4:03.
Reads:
10:12
